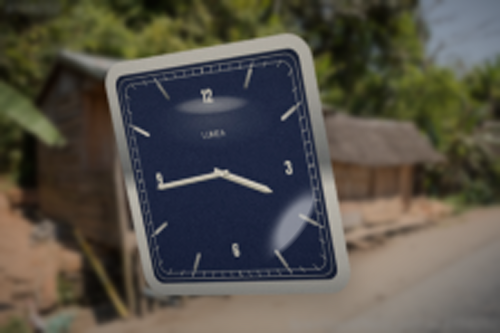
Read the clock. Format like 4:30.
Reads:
3:44
